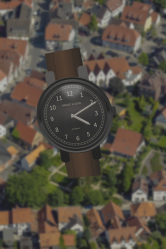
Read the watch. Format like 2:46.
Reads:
4:11
